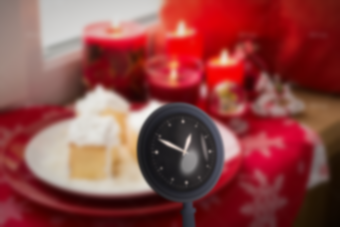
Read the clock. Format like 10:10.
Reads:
12:49
